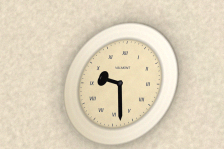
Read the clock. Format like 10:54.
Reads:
9:28
